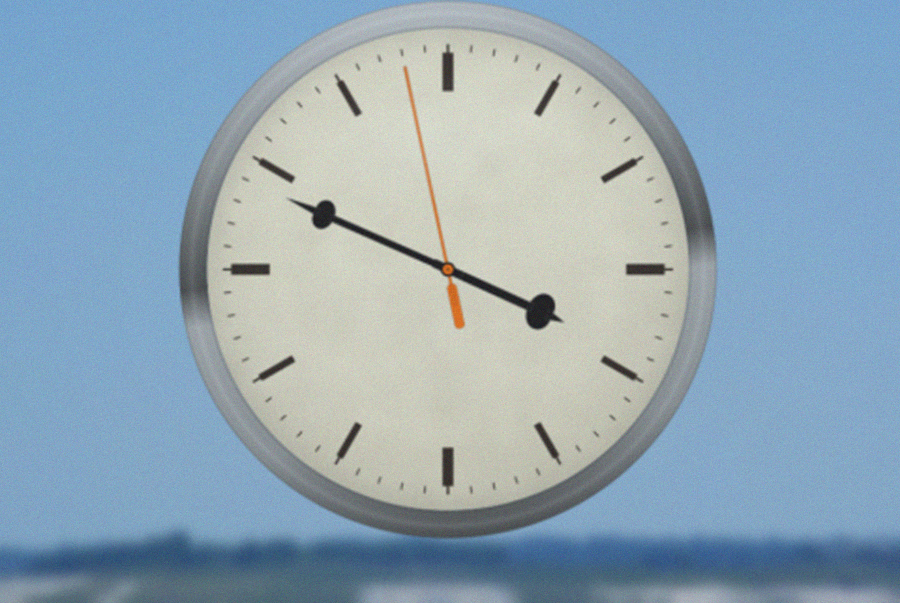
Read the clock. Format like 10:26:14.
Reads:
3:48:58
